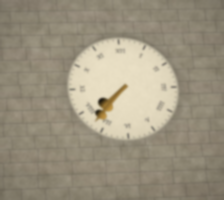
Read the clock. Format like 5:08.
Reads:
7:37
